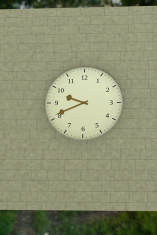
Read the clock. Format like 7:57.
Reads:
9:41
